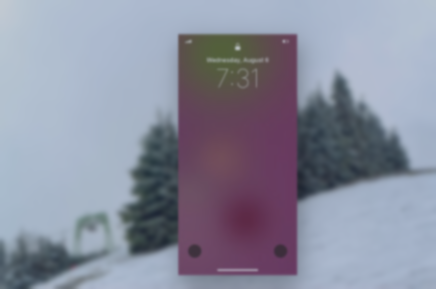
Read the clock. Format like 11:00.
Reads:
7:31
